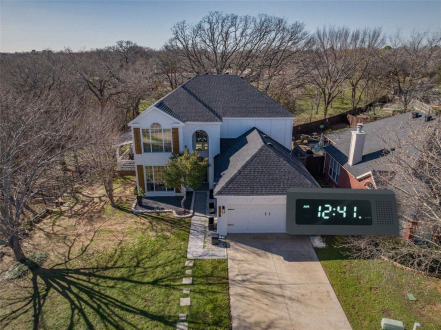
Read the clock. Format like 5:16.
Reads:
12:41
